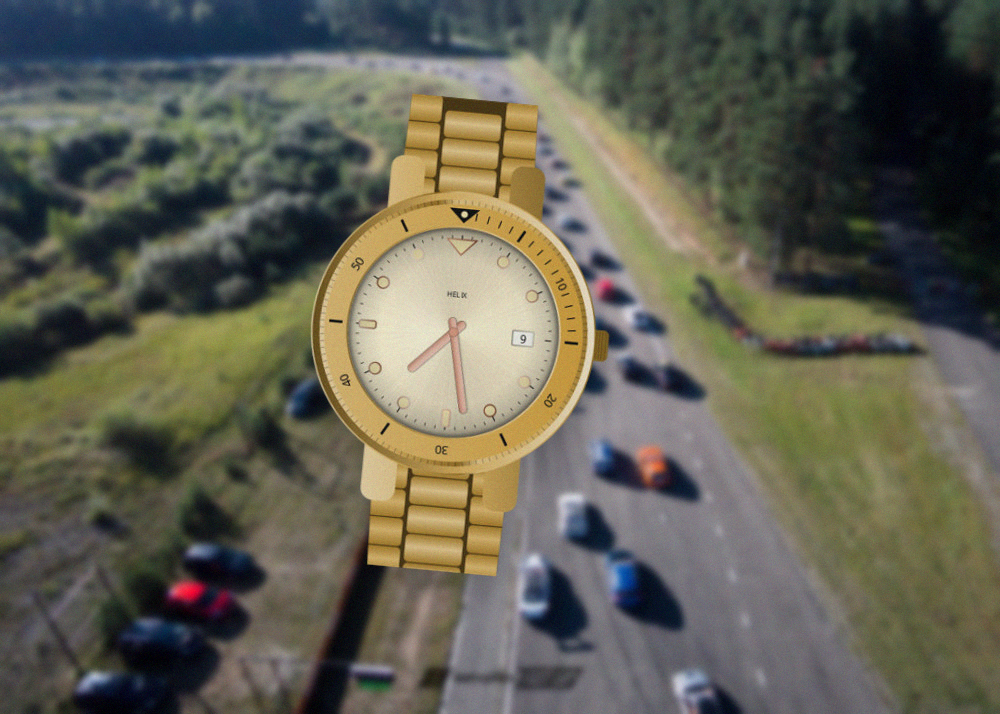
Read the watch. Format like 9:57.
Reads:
7:28
